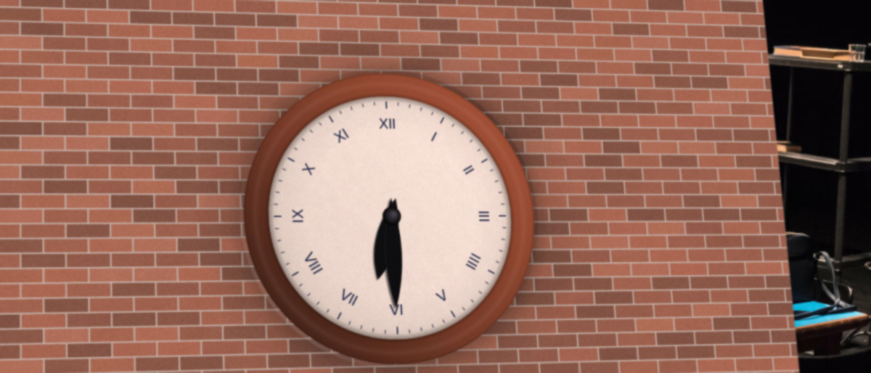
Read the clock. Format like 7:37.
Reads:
6:30
